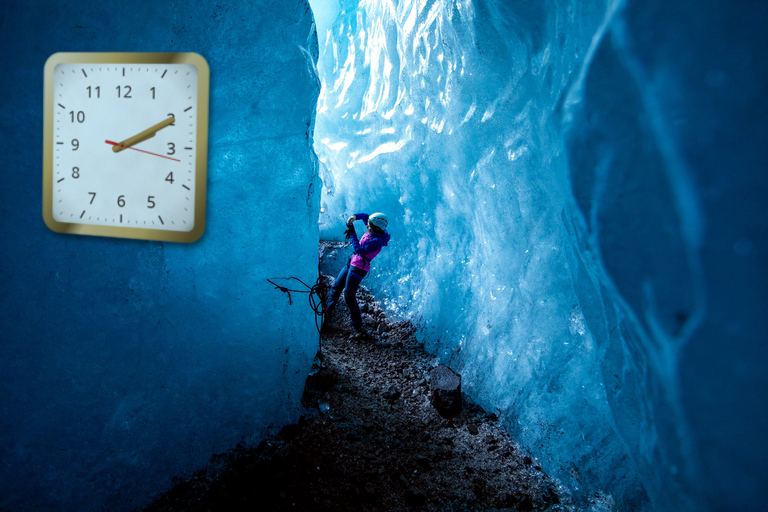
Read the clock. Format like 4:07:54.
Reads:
2:10:17
